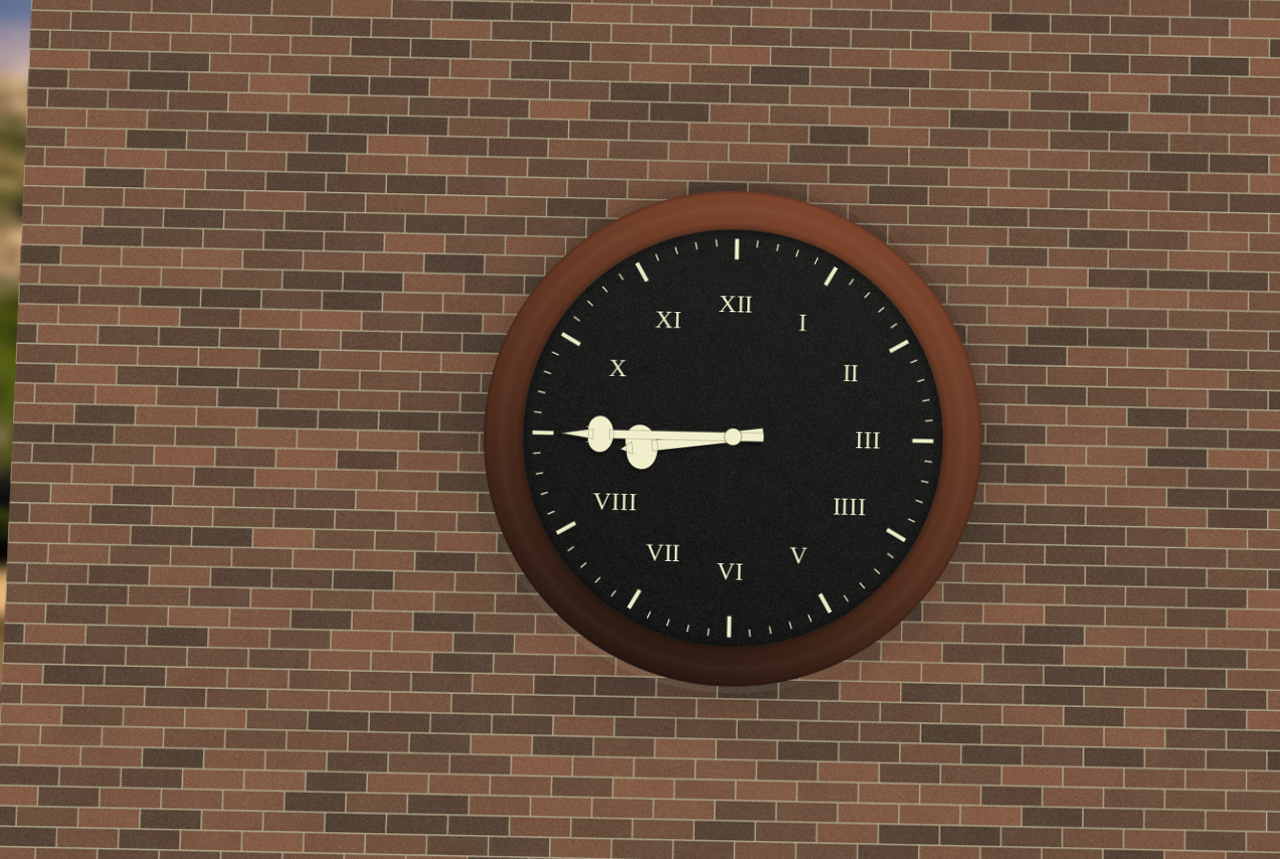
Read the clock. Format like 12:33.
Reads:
8:45
